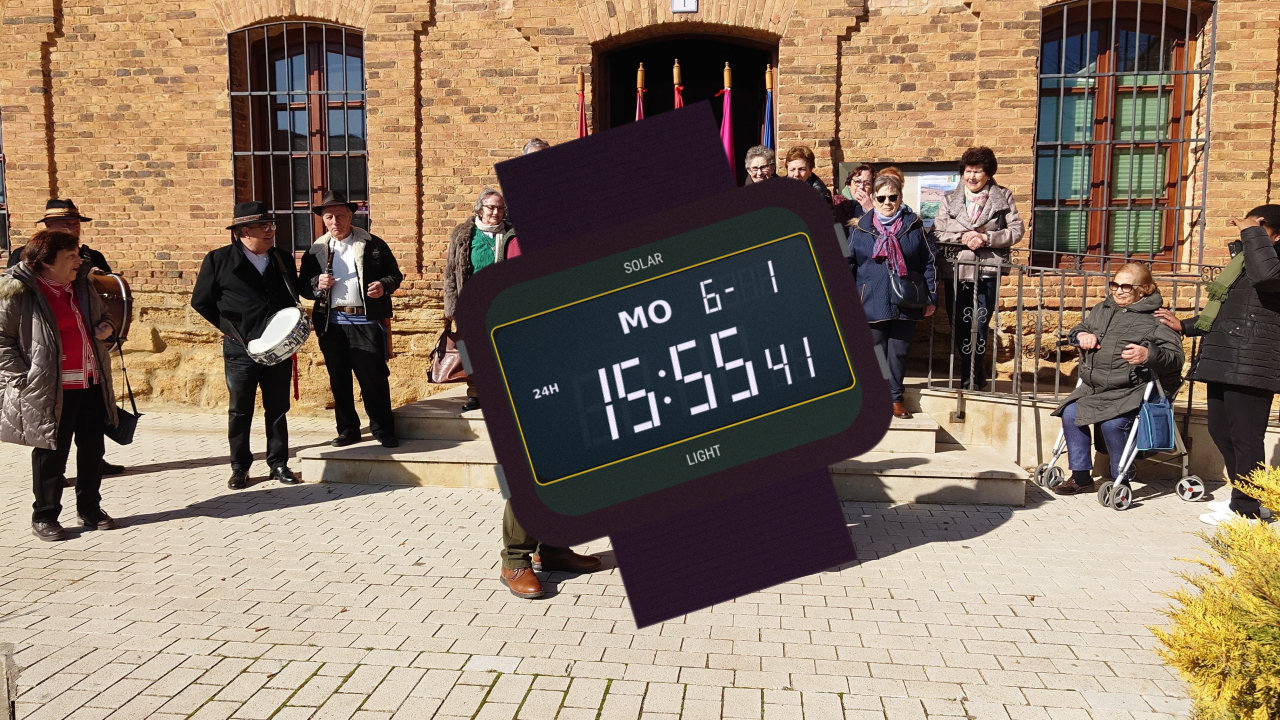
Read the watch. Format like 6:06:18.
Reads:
15:55:41
